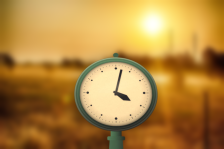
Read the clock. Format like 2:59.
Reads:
4:02
